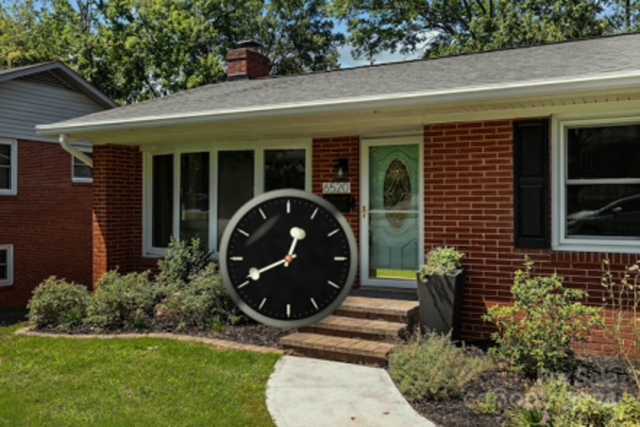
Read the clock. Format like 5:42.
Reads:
12:41
